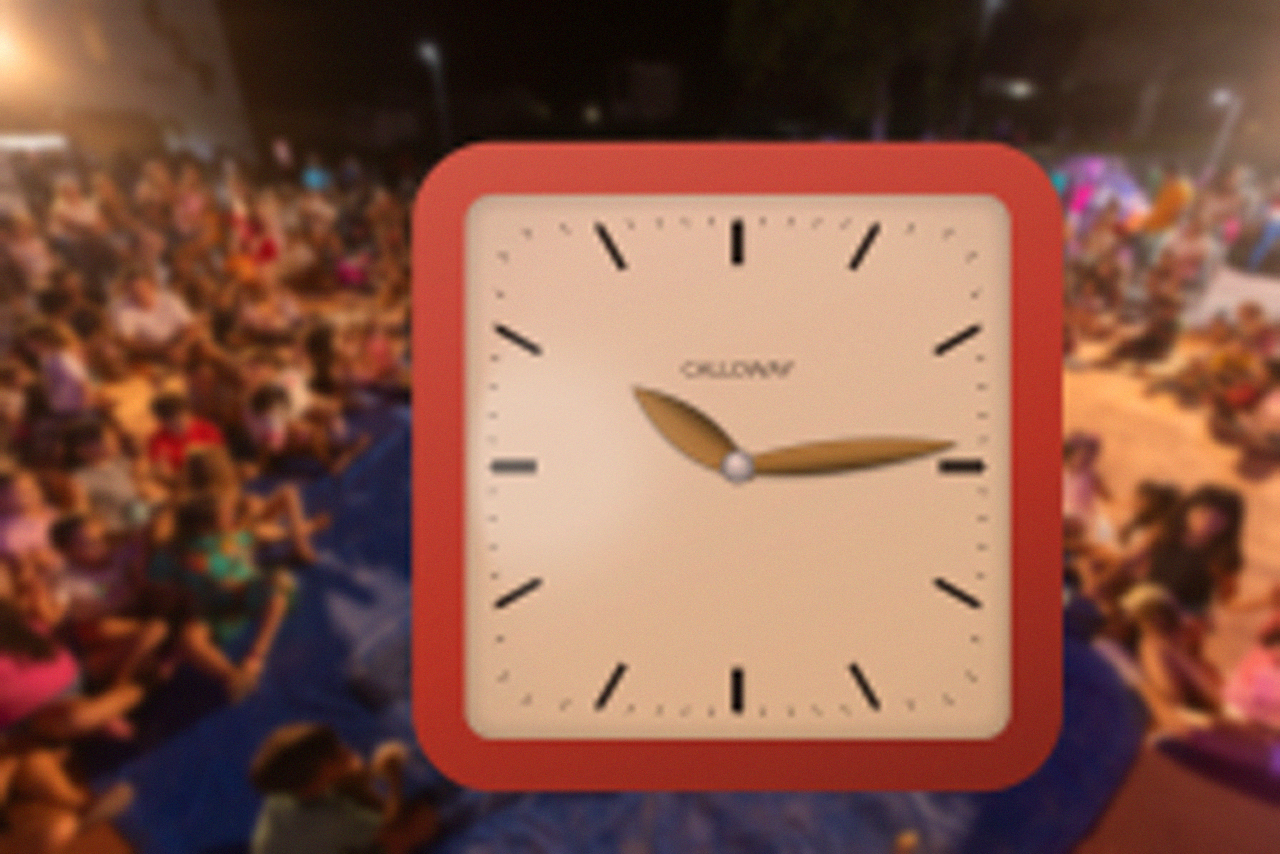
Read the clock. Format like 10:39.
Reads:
10:14
